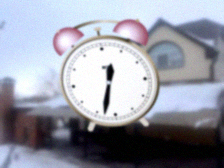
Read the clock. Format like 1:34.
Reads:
12:33
